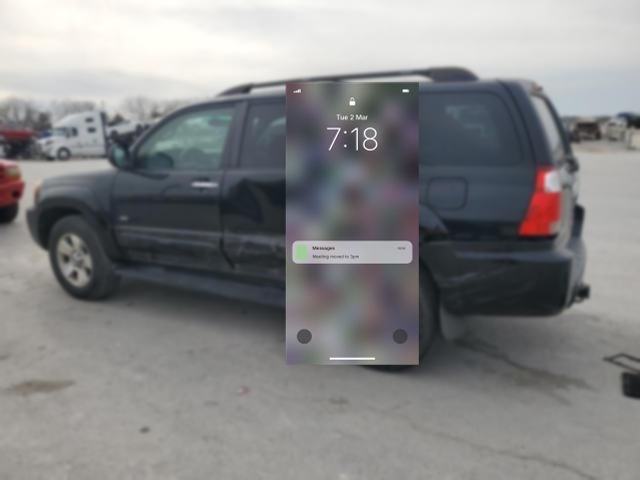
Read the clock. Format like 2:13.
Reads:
7:18
